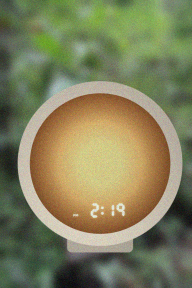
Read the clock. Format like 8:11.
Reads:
2:19
